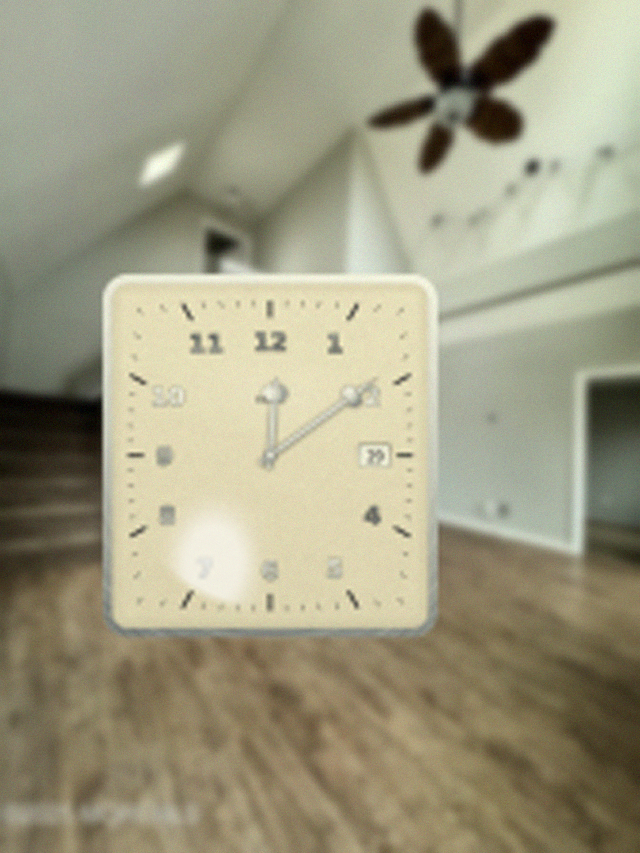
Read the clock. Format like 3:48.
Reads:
12:09
